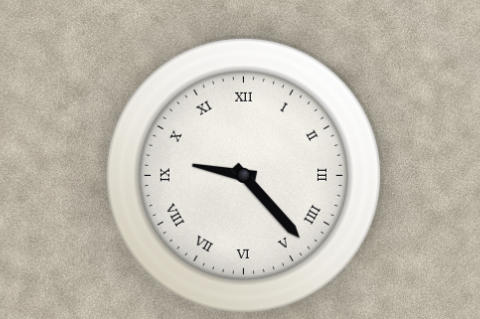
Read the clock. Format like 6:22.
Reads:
9:23
